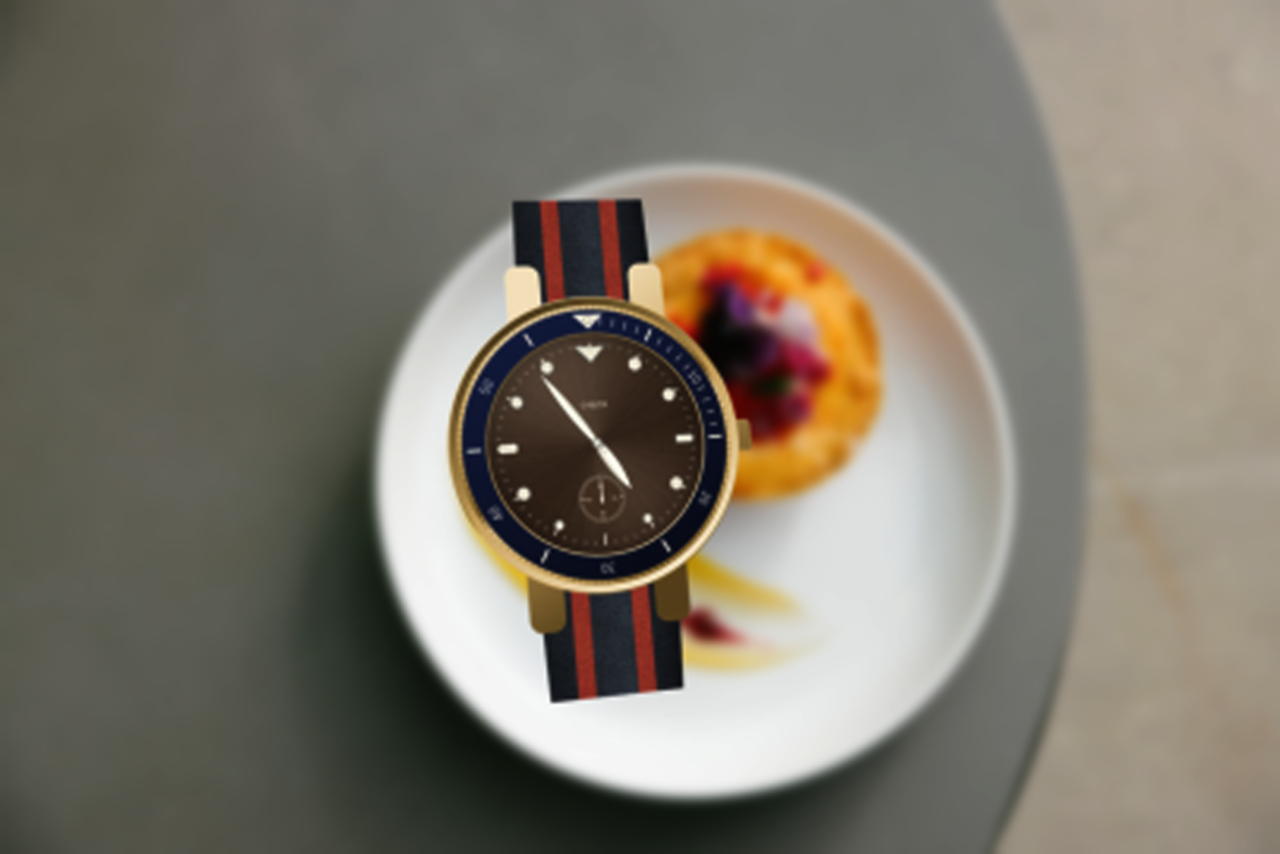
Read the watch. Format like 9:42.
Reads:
4:54
